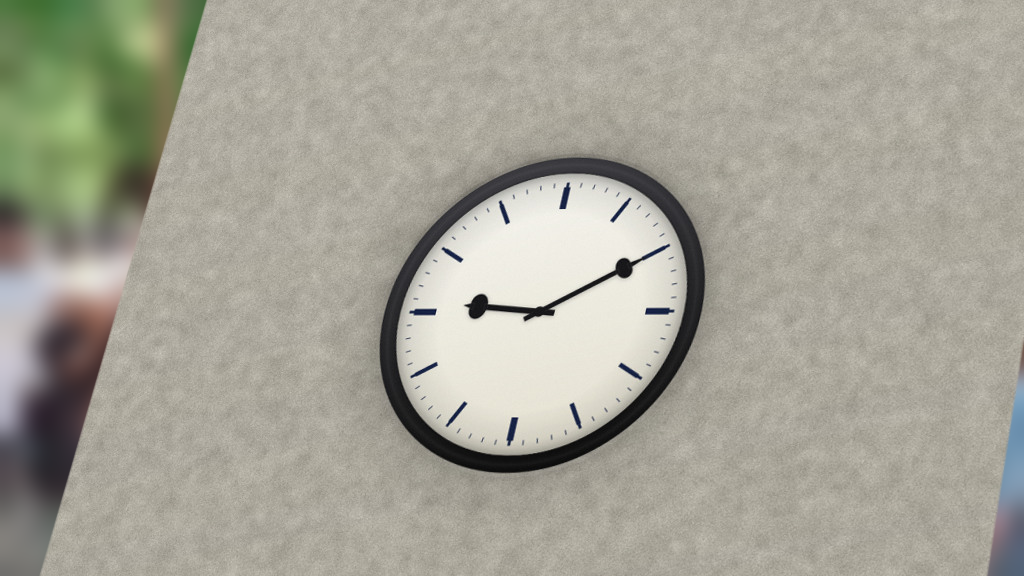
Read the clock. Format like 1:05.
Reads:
9:10
